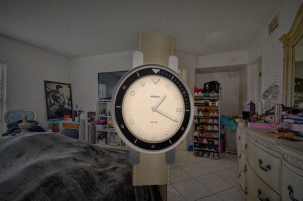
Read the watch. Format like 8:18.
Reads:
1:19
